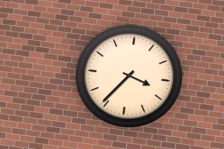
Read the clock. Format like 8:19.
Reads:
3:36
